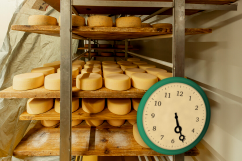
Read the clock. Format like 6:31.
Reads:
5:26
